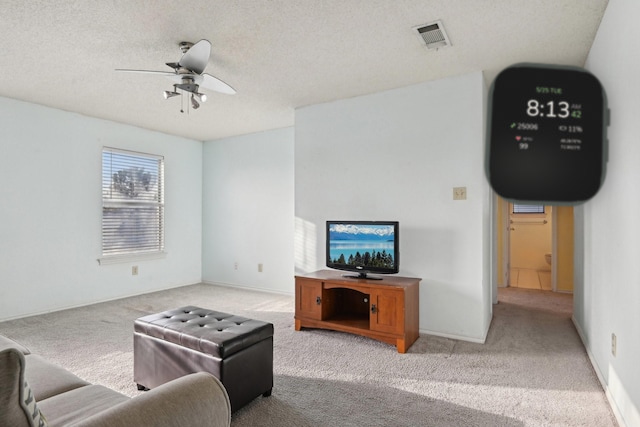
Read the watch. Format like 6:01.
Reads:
8:13
